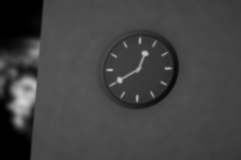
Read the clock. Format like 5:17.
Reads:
12:40
